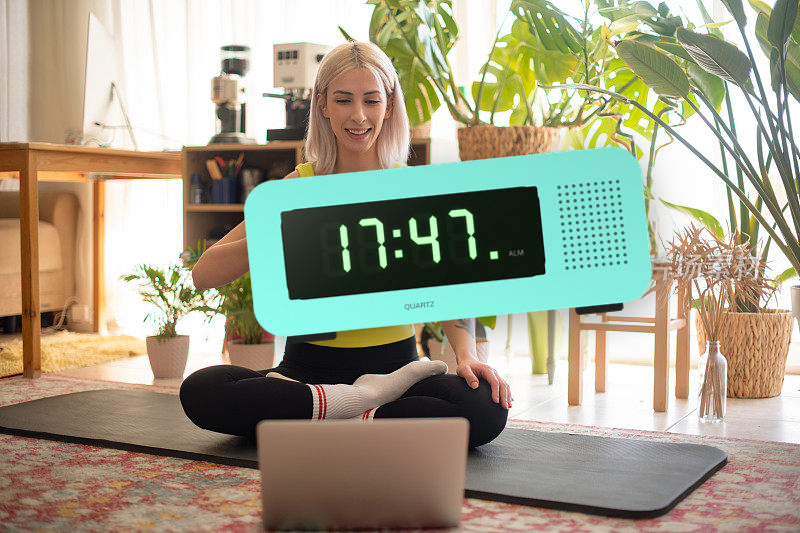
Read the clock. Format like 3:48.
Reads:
17:47
